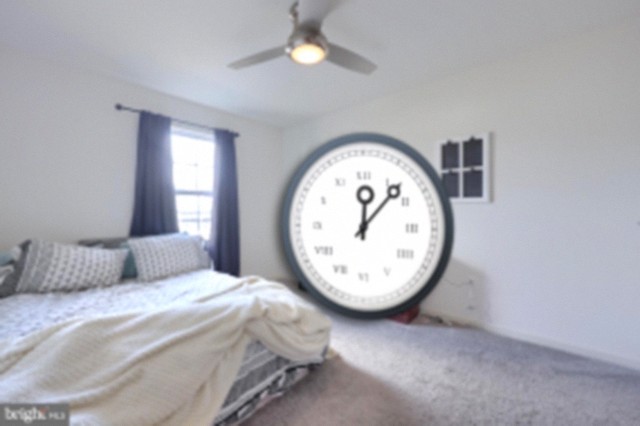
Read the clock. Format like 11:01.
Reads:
12:07
